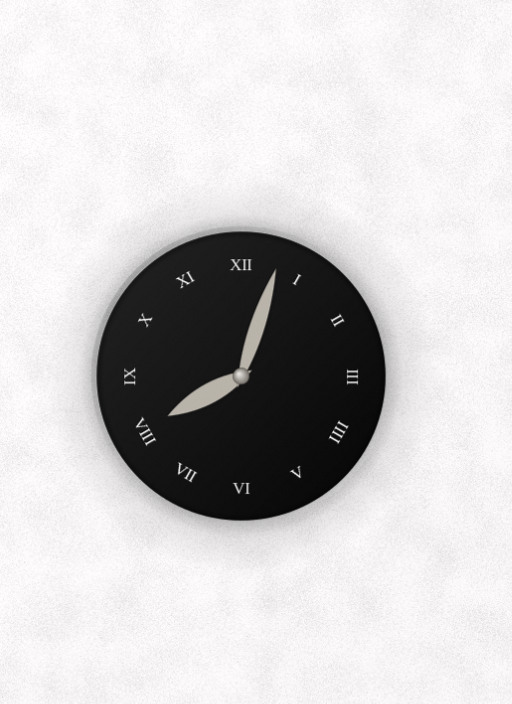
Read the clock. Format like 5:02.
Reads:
8:03
